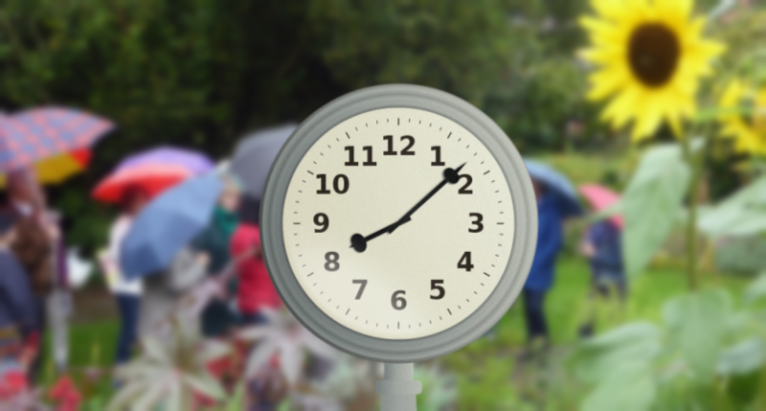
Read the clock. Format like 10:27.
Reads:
8:08
